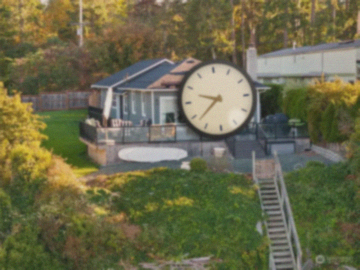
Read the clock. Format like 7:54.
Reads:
9:38
